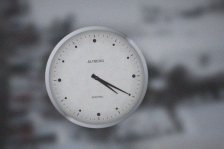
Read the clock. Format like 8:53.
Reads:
4:20
